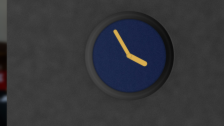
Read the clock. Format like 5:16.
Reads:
3:55
